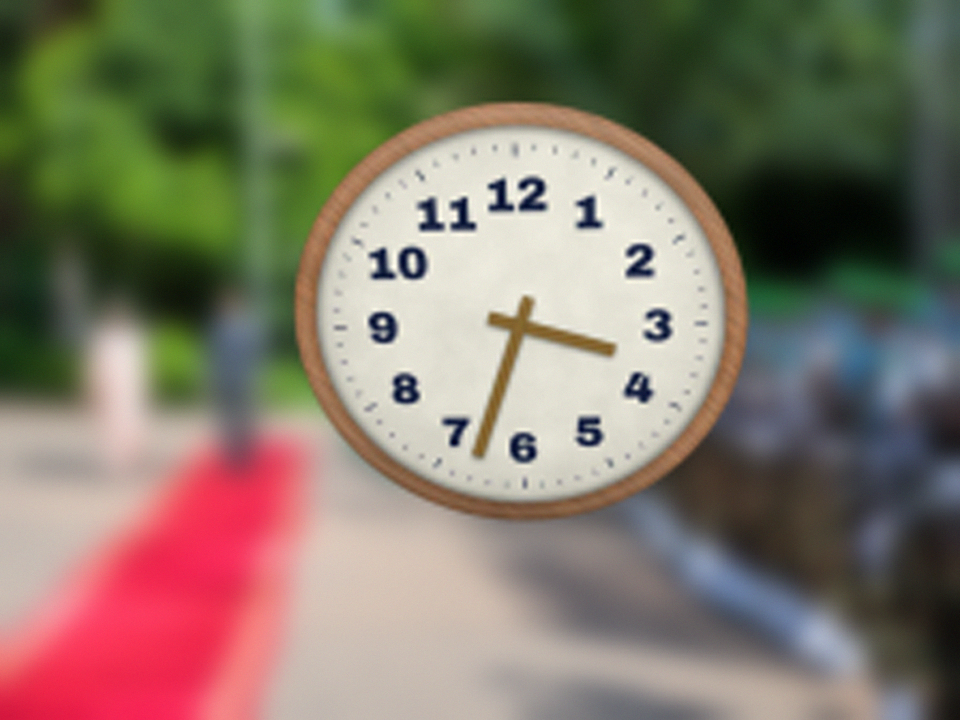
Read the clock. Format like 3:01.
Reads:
3:33
